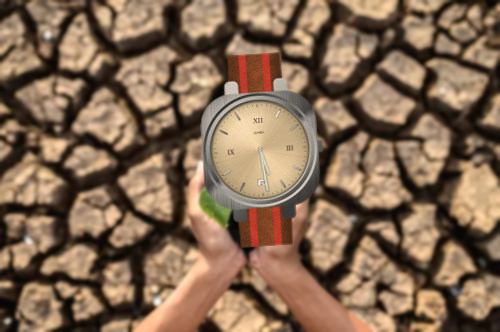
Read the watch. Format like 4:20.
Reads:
5:29
